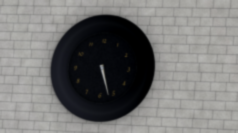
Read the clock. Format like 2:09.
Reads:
5:27
